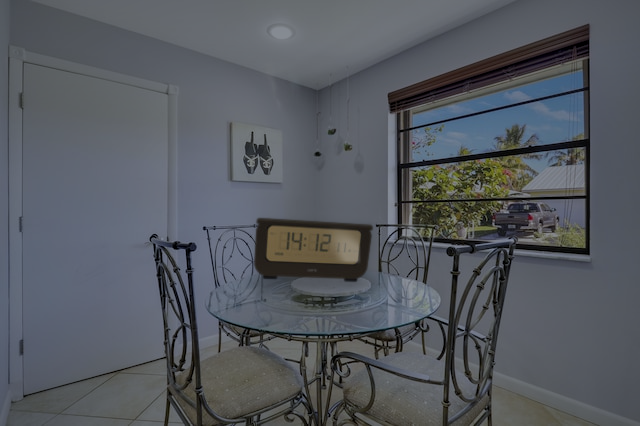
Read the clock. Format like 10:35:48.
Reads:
14:12:11
